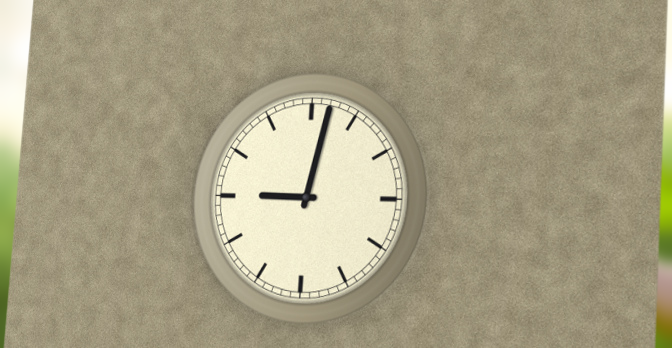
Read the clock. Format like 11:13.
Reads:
9:02
